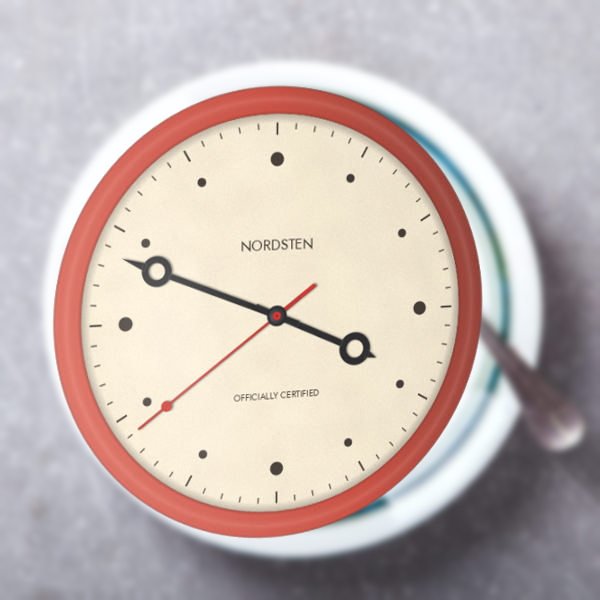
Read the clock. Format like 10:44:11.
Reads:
3:48:39
